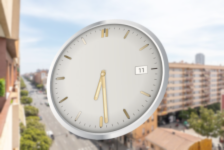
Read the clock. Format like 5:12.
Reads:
6:29
